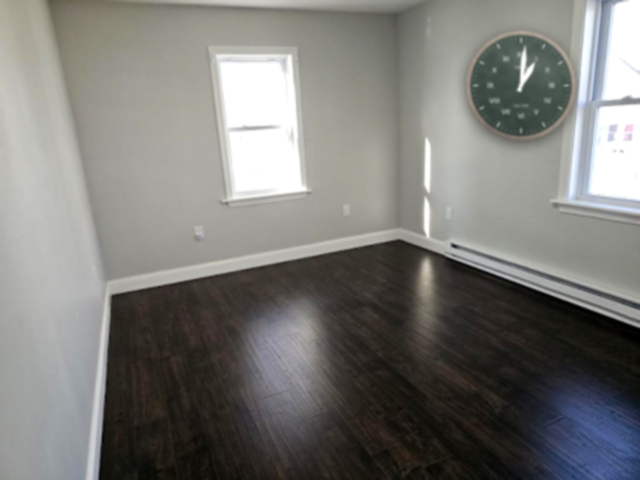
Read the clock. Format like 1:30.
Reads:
1:01
